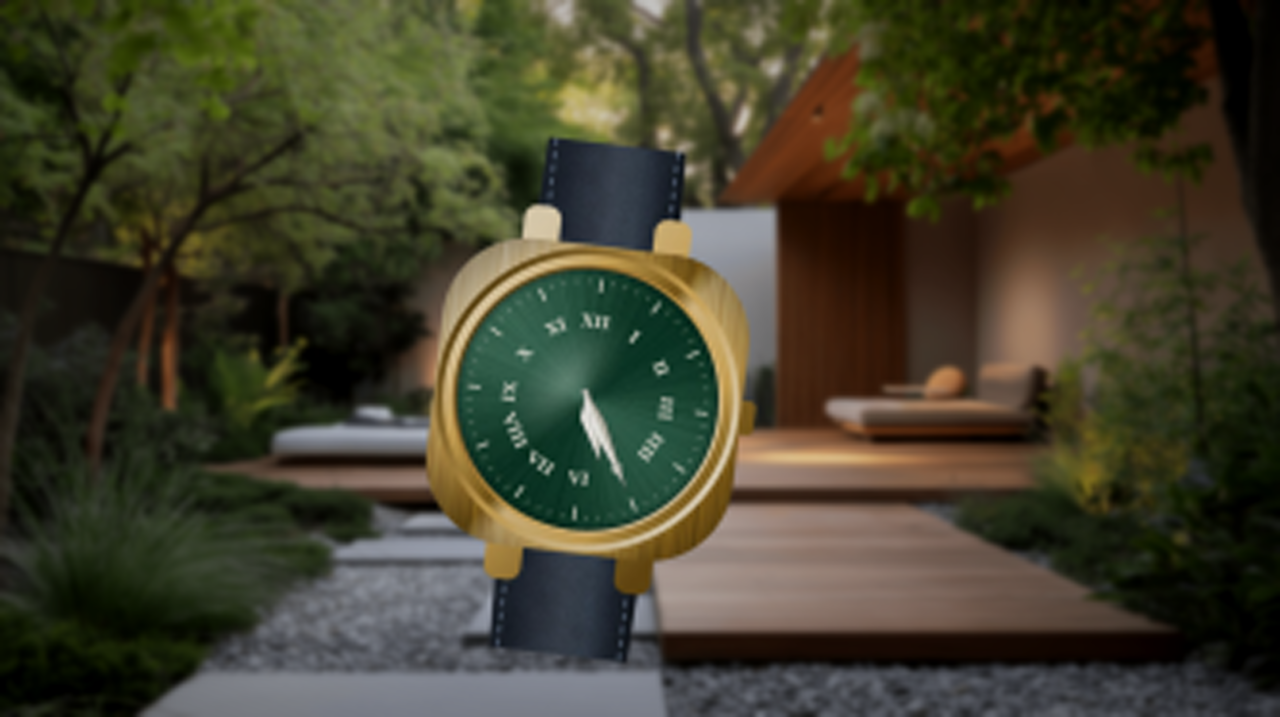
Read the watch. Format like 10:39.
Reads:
5:25
